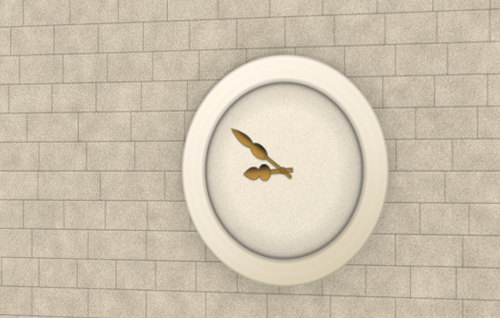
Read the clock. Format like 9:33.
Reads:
8:51
